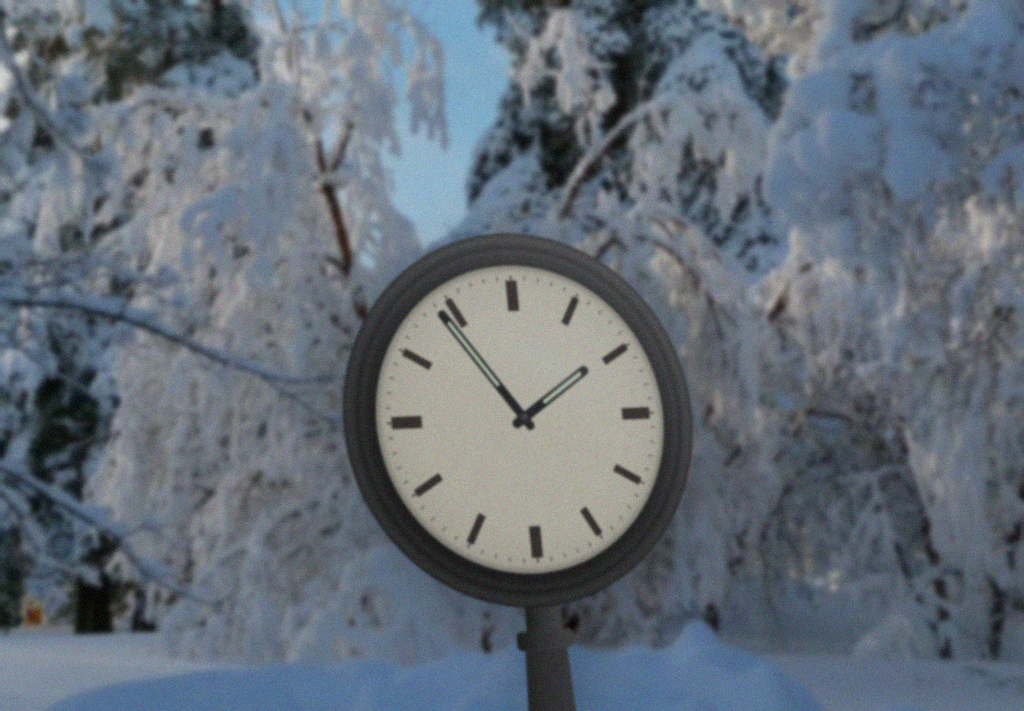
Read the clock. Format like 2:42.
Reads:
1:54
